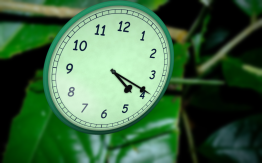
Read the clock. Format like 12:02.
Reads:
4:19
